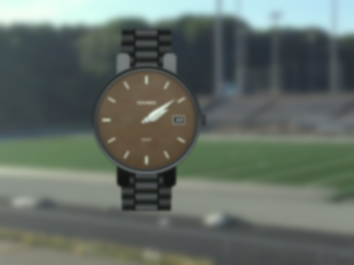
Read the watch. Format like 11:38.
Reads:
2:09
